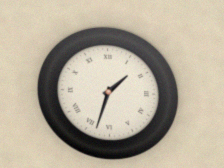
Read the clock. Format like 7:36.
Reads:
1:33
